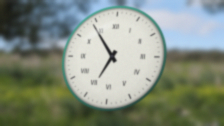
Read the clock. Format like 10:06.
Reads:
6:54
